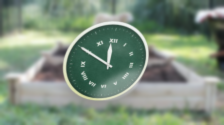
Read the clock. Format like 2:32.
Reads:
11:50
